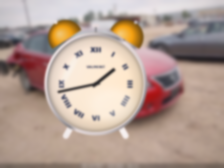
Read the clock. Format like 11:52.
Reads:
1:43
